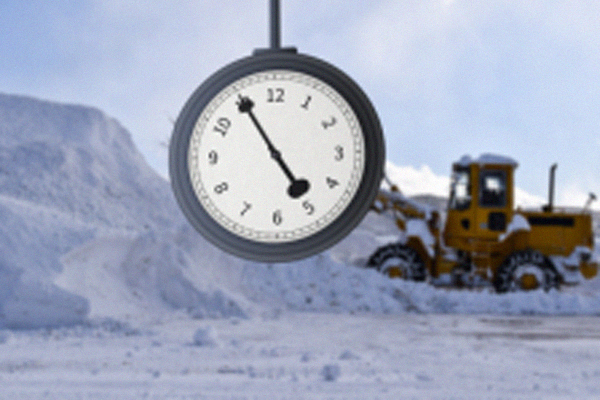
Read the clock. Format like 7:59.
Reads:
4:55
